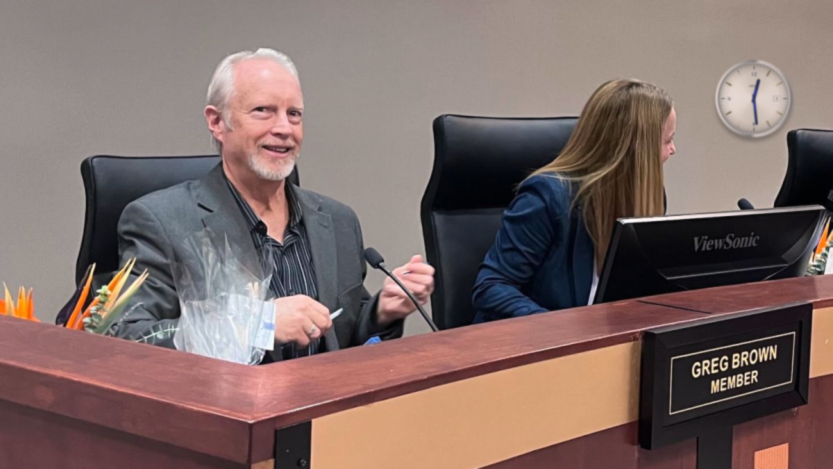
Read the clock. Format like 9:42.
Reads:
12:29
